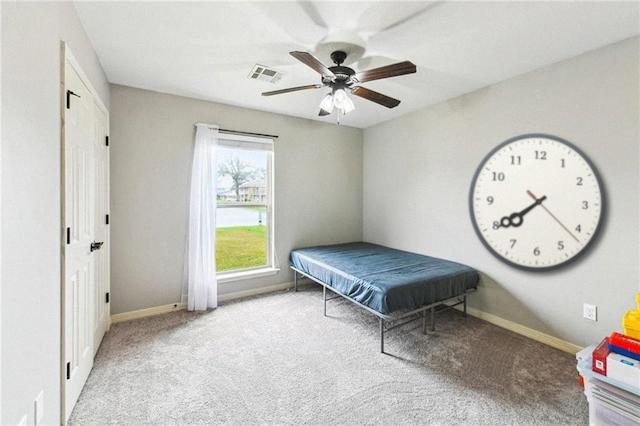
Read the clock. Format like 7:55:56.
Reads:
7:39:22
